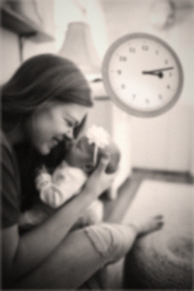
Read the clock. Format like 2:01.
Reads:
3:13
